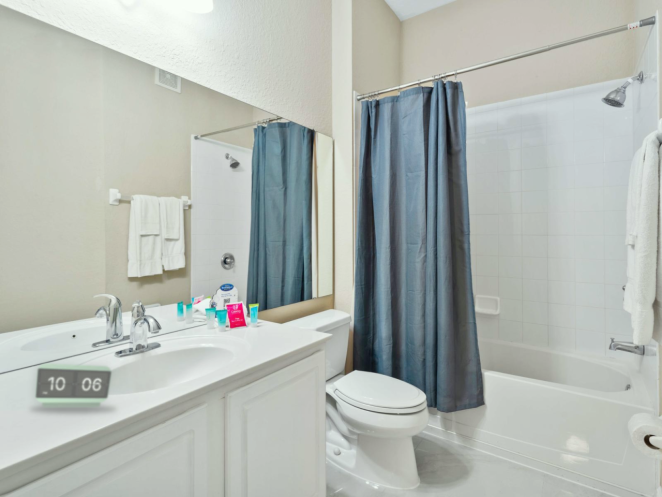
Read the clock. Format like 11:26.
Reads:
10:06
